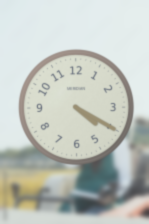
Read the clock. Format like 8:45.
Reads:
4:20
